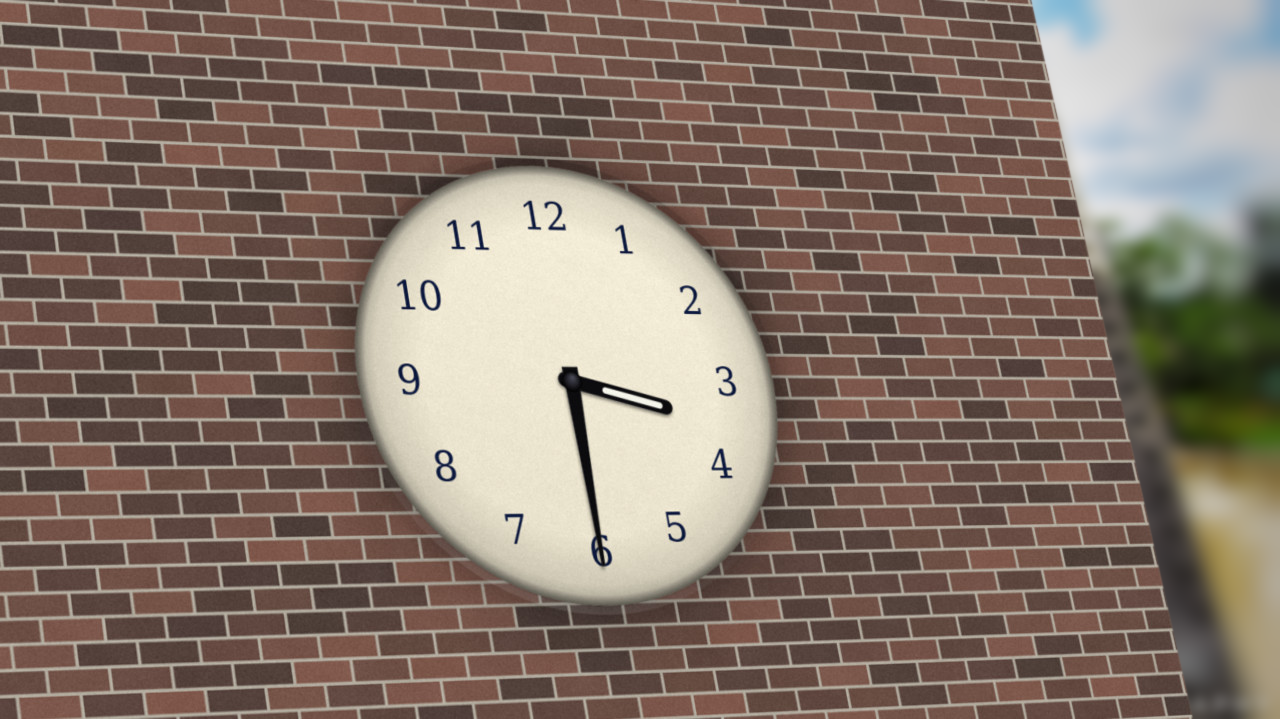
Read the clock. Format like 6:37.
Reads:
3:30
